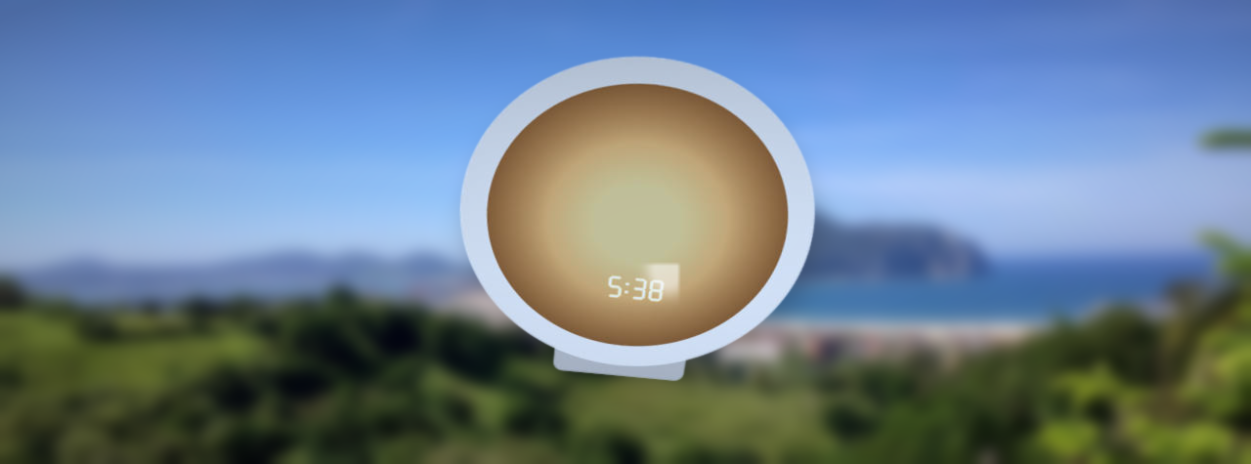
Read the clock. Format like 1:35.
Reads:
5:38
